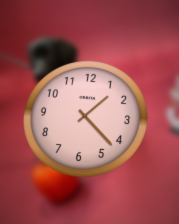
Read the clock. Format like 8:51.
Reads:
1:22
